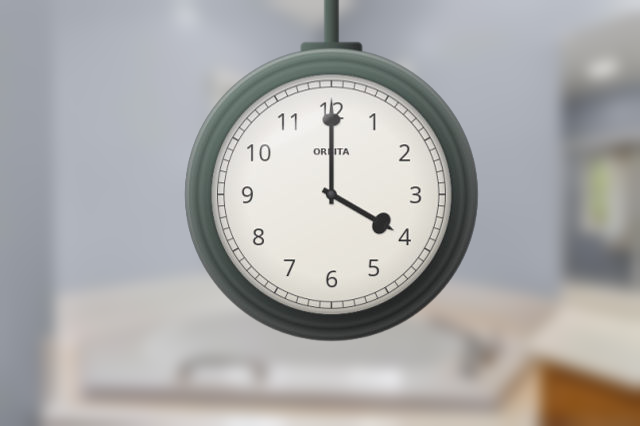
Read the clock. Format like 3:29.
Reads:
4:00
